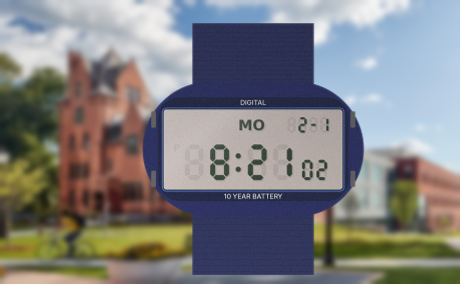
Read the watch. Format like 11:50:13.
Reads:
8:21:02
